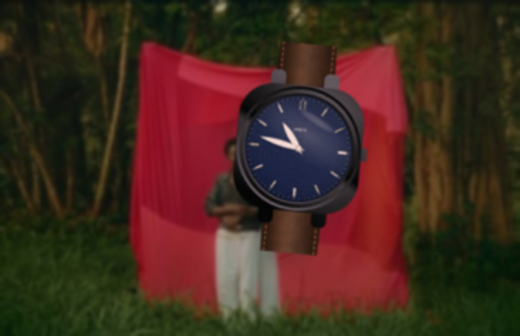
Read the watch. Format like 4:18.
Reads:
10:47
